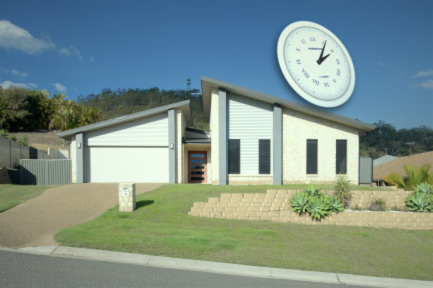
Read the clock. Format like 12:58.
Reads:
2:06
